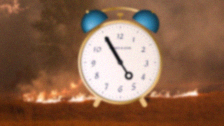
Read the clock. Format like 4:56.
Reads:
4:55
